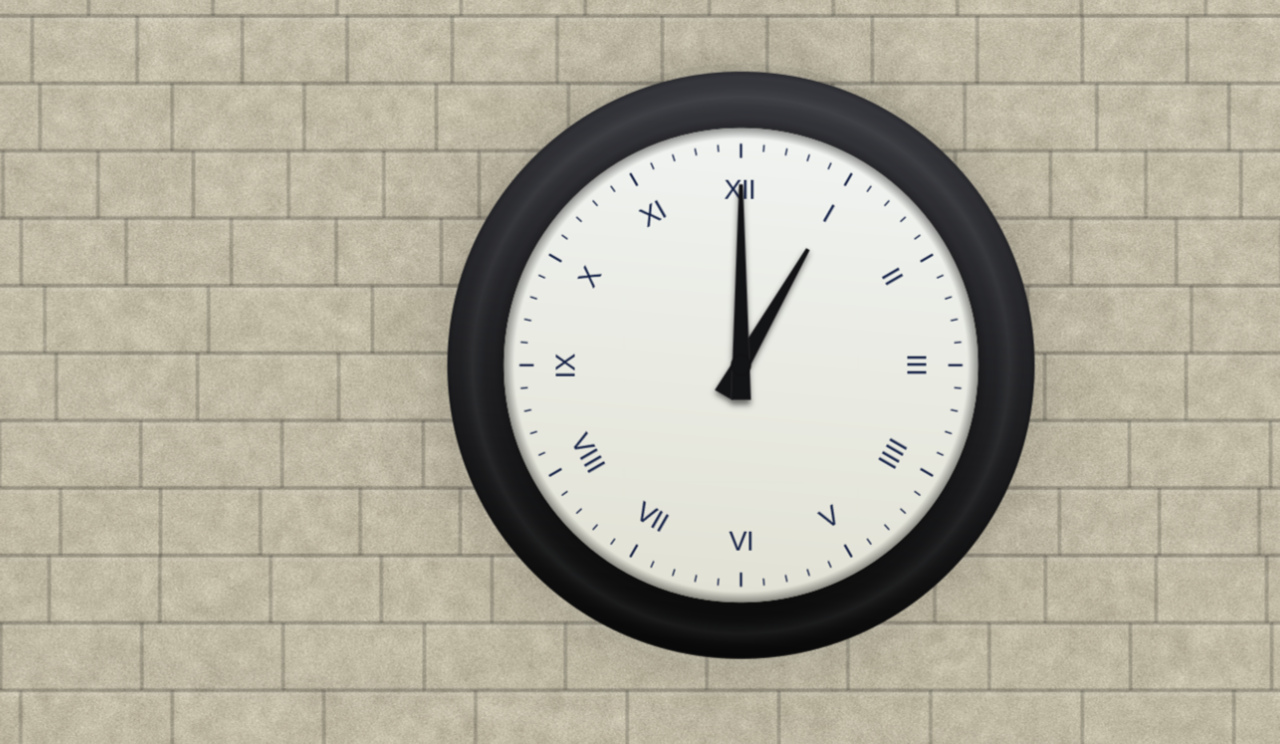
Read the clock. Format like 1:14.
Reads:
1:00
